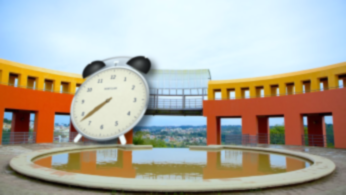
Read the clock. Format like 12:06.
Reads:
7:38
